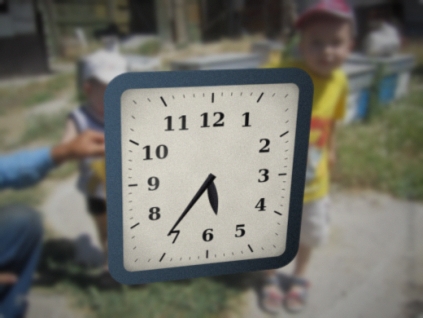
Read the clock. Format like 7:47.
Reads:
5:36
